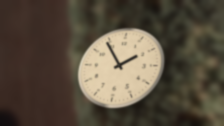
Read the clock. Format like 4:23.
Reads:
1:54
